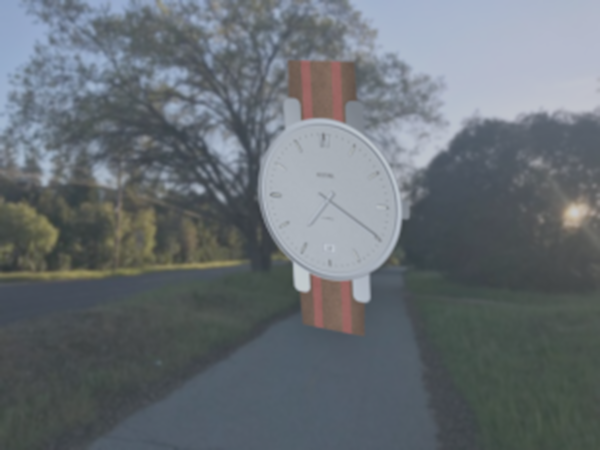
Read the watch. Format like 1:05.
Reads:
7:20
